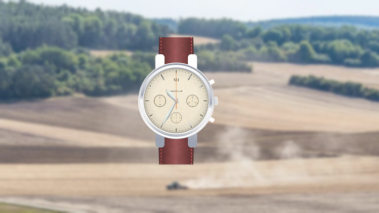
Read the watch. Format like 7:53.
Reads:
10:35
